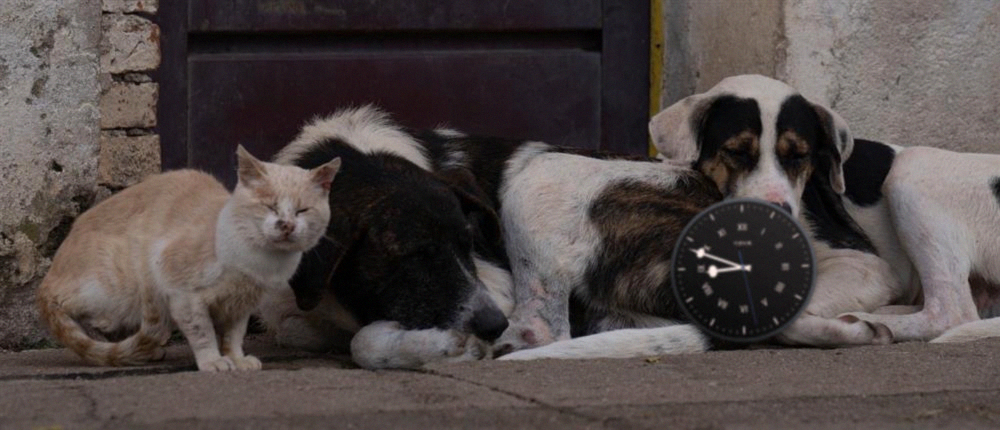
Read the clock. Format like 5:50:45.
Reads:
8:48:28
